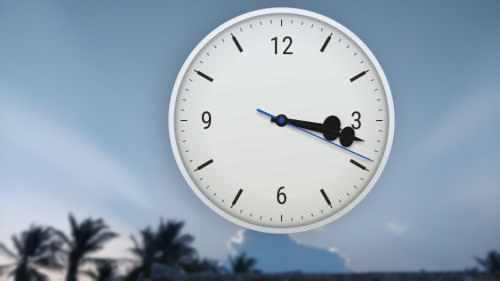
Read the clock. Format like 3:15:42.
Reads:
3:17:19
